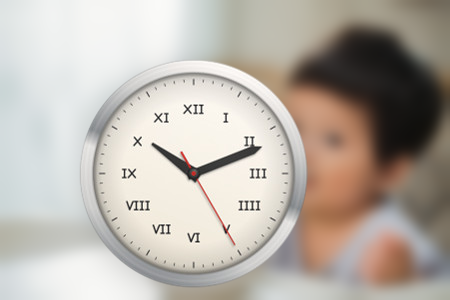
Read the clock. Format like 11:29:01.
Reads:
10:11:25
